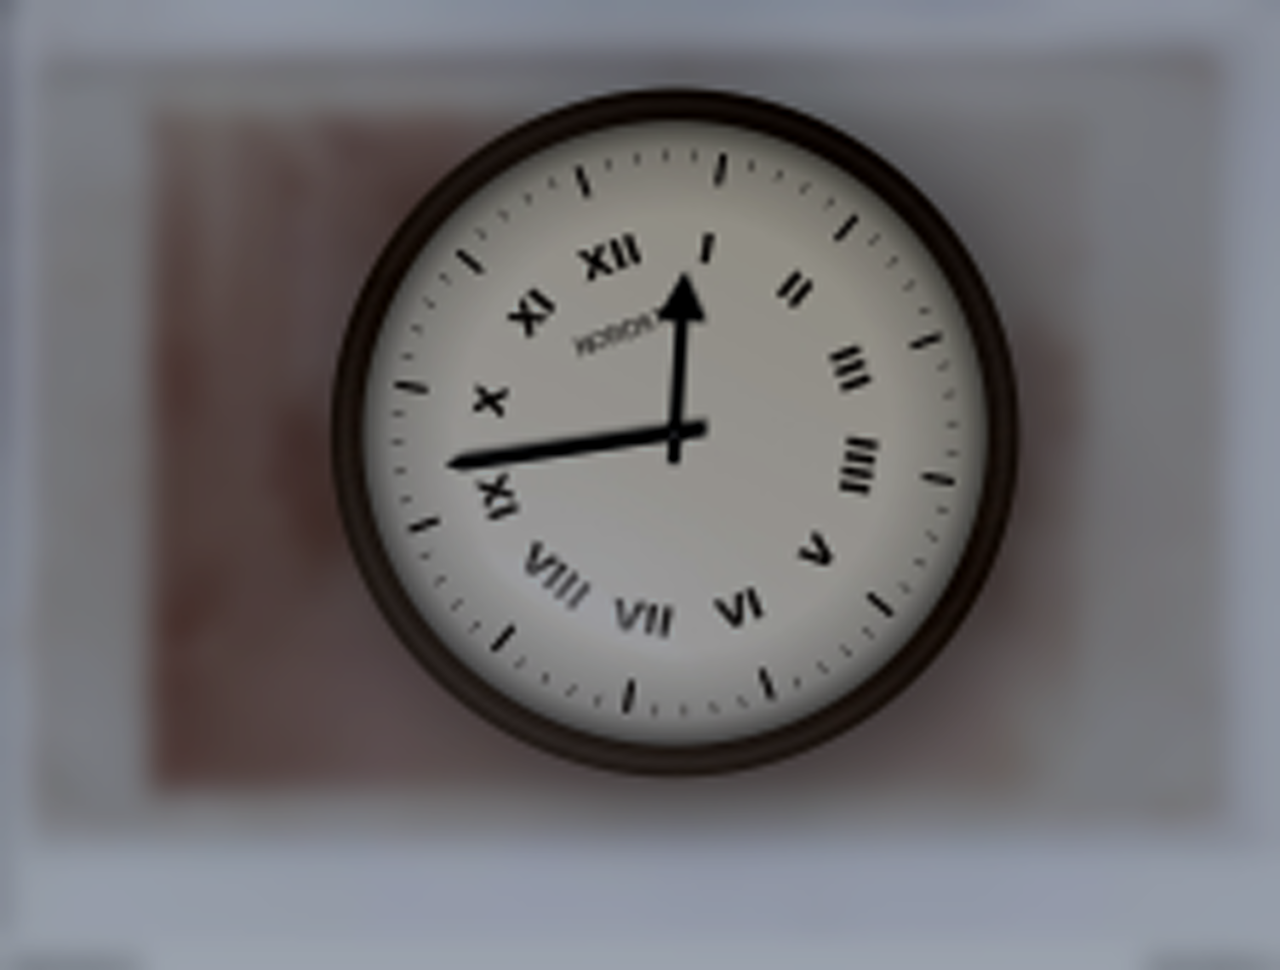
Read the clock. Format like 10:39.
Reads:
12:47
